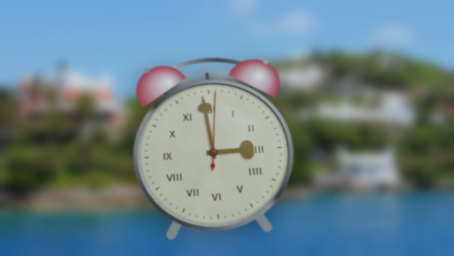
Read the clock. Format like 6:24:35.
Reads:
2:59:01
